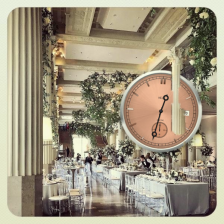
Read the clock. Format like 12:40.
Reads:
12:32
